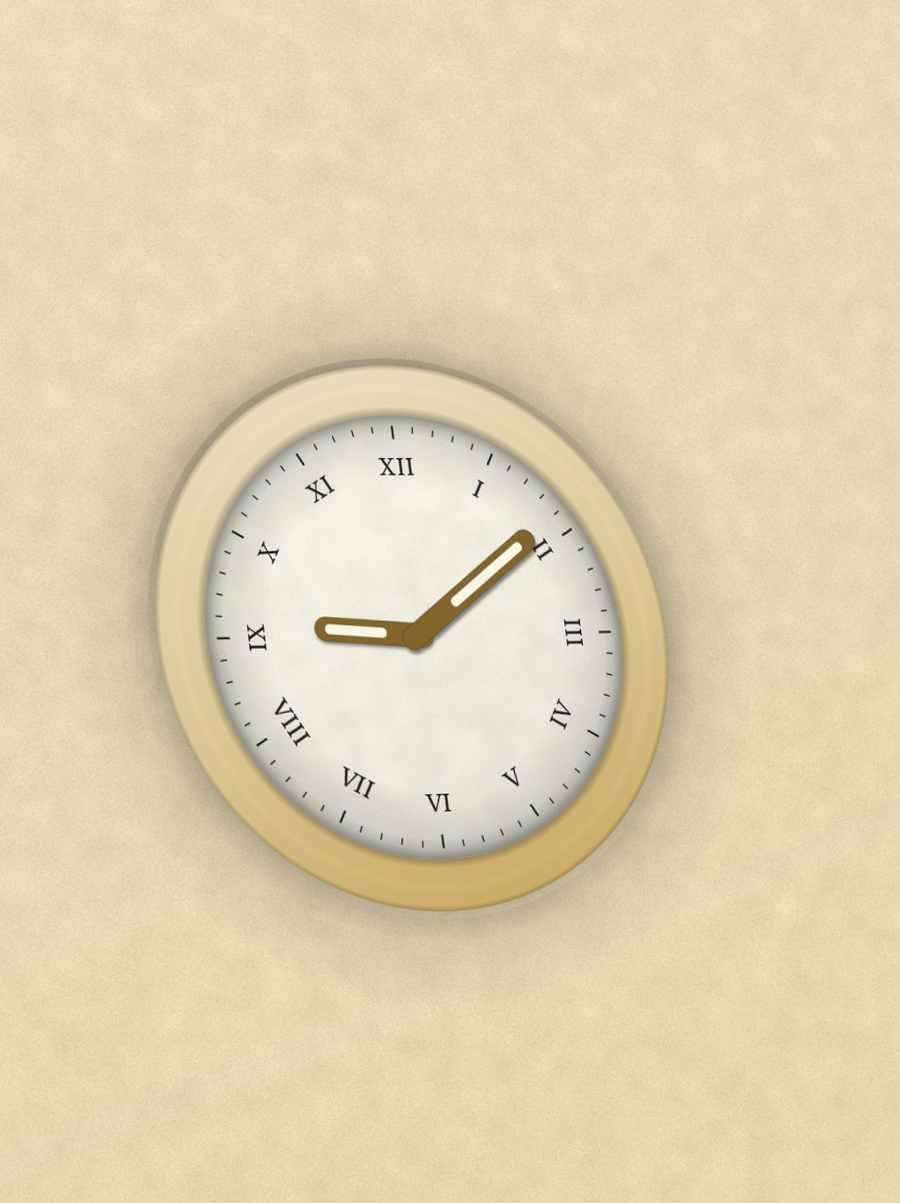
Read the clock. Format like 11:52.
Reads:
9:09
